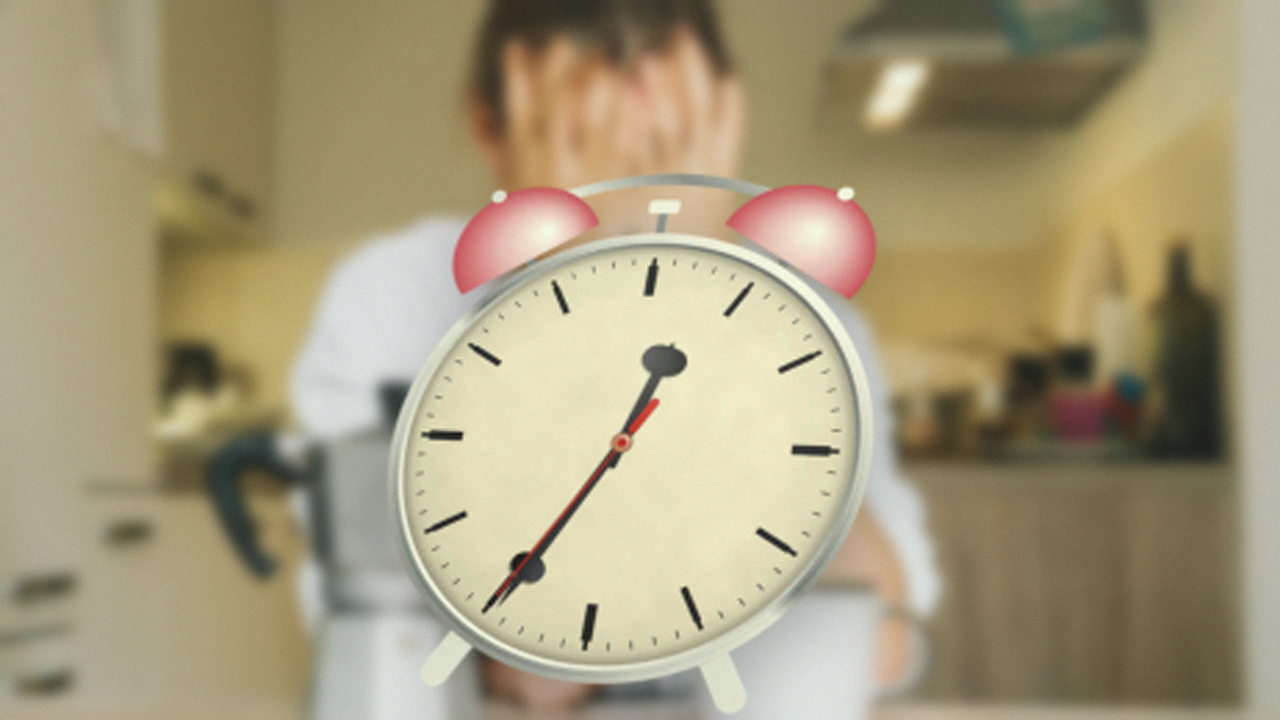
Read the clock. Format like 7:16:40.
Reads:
12:34:35
